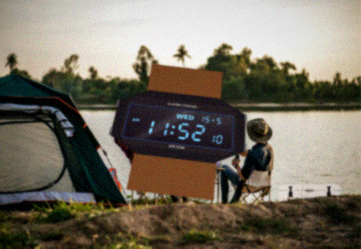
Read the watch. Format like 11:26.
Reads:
11:52
